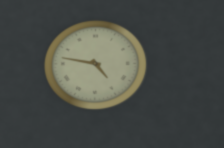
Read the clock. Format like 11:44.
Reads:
4:47
